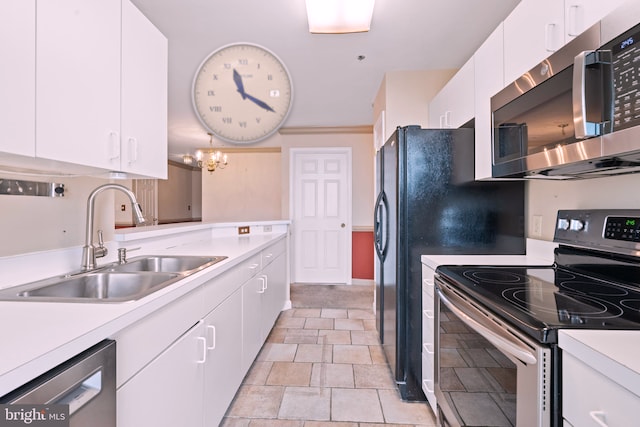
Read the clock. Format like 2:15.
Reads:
11:20
